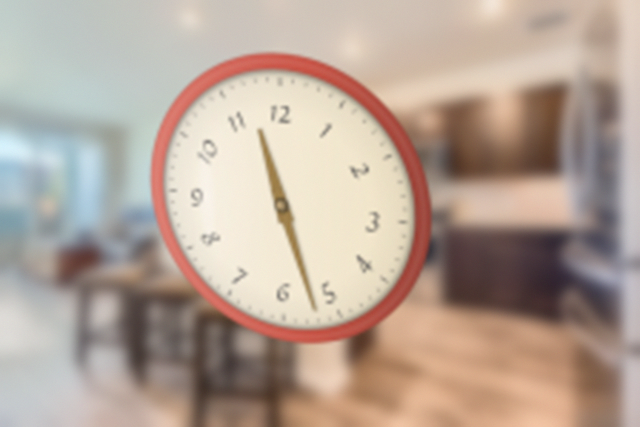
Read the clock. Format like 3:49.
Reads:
11:27
